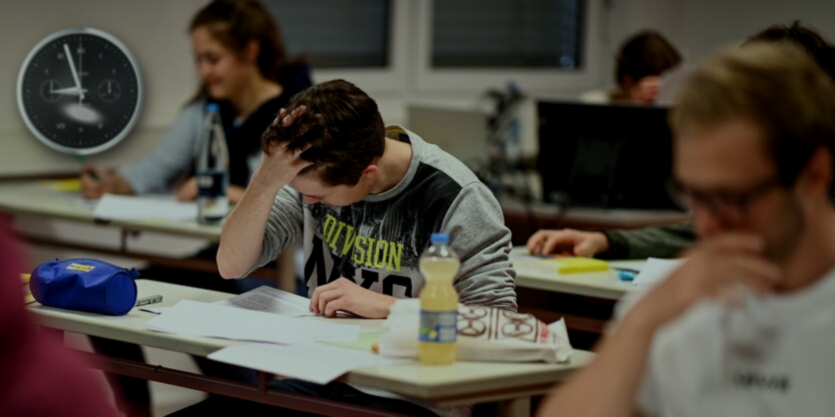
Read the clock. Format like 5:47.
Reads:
8:57
